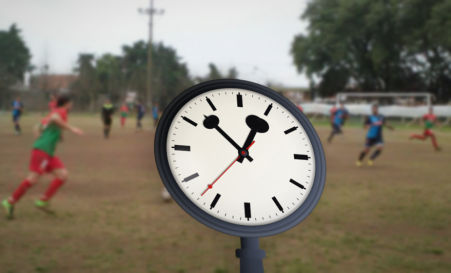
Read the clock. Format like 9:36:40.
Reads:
12:52:37
